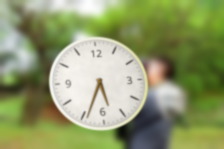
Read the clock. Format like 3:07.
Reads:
5:34
